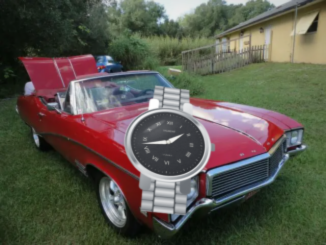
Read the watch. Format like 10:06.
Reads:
1:43
